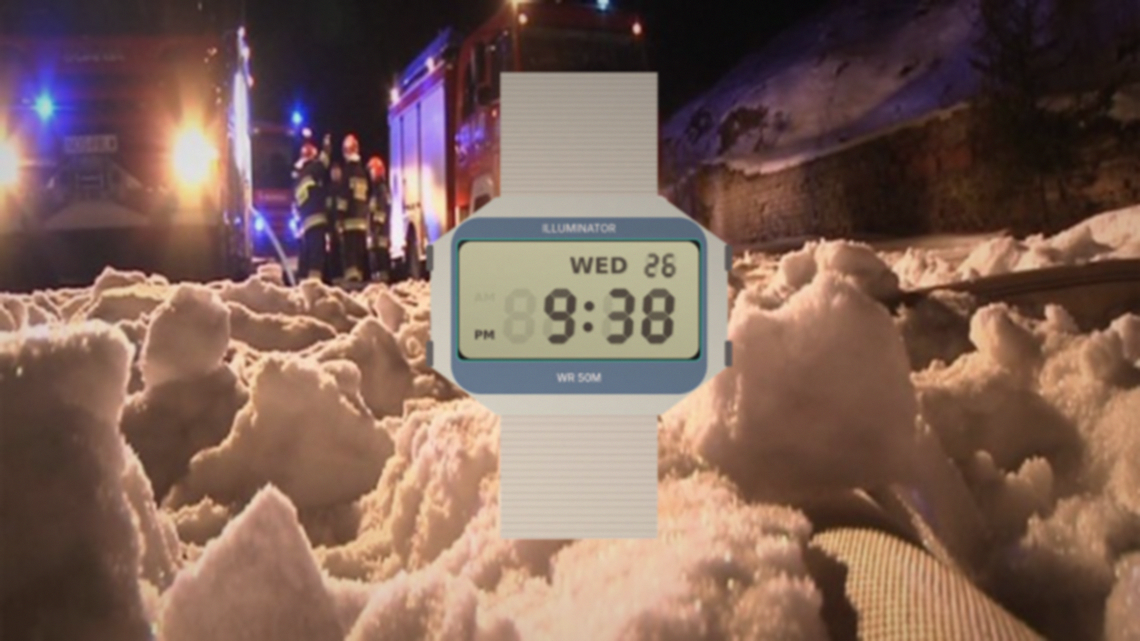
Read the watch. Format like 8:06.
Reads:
9:38
